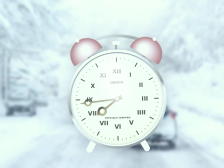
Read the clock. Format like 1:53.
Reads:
7:44
